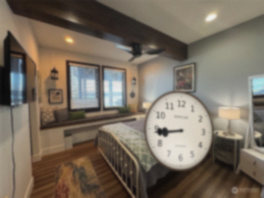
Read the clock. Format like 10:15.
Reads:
8:44
